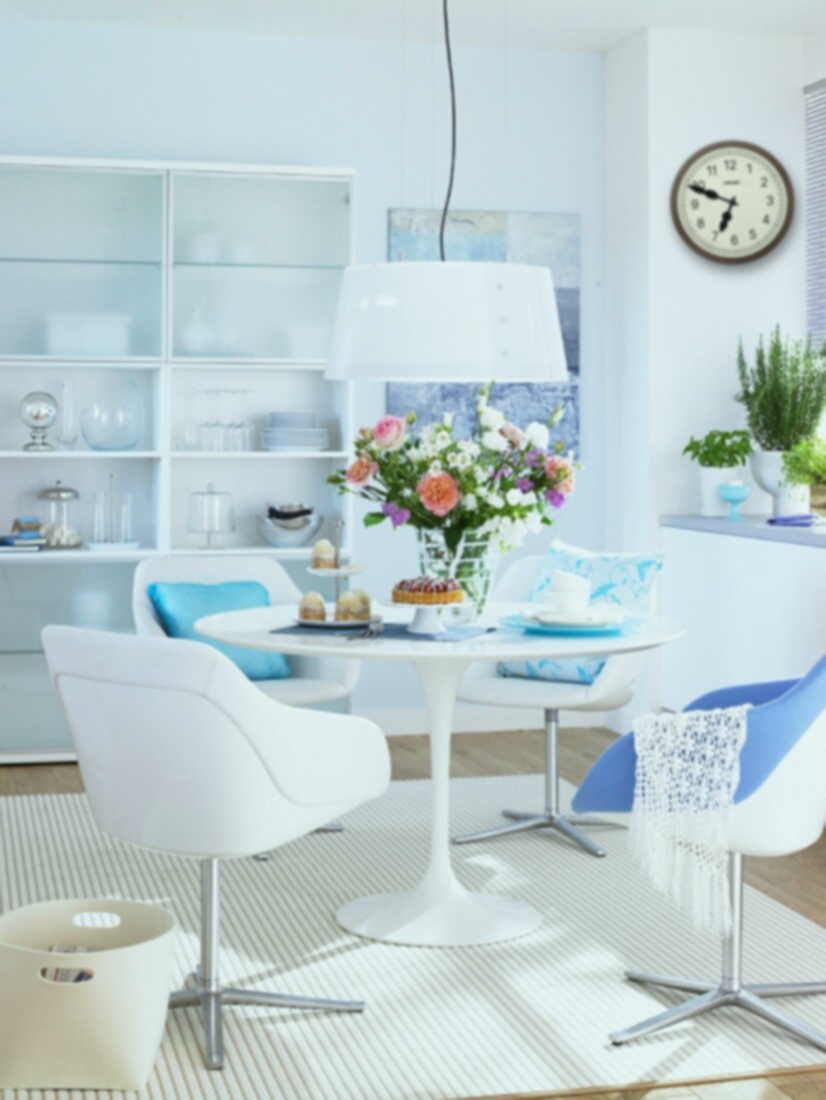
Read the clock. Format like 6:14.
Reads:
6:49
